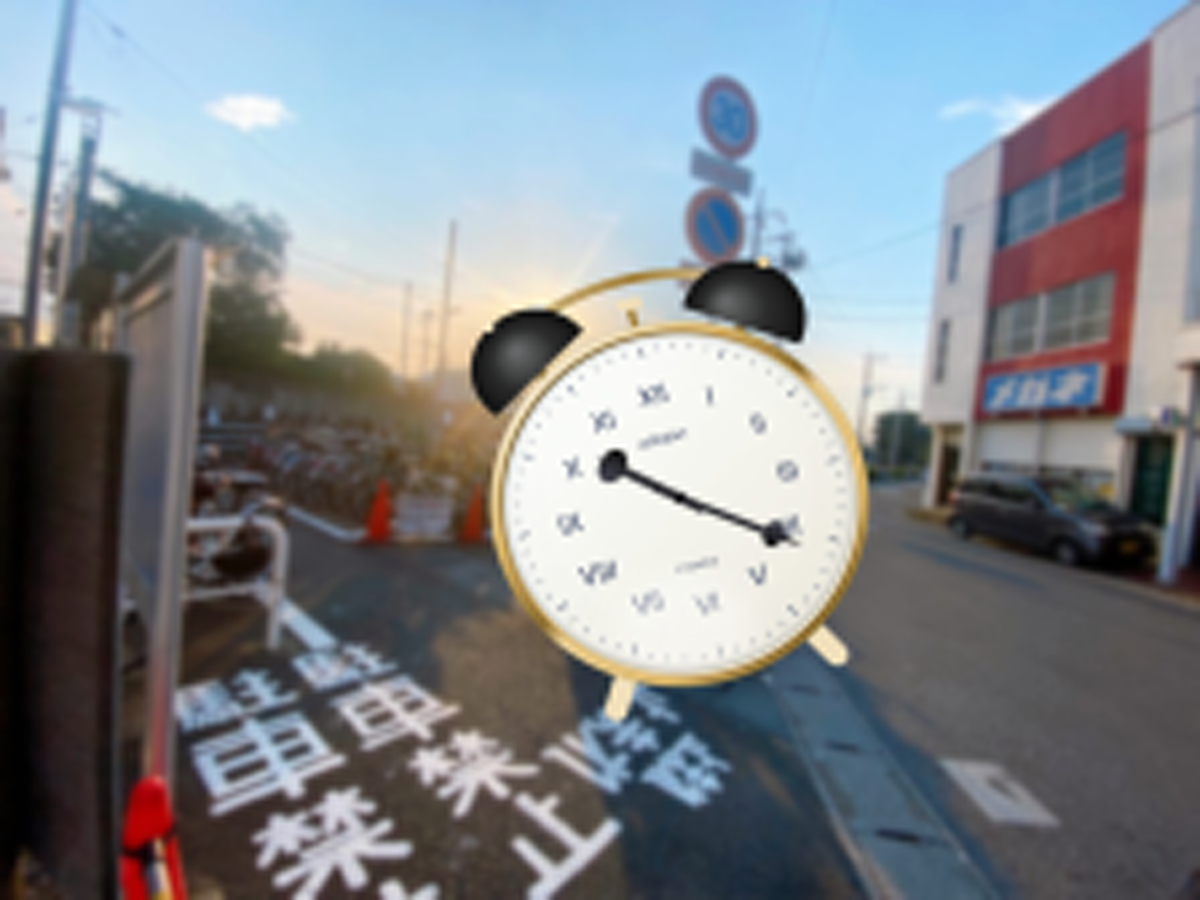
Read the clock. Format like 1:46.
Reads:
10:21
